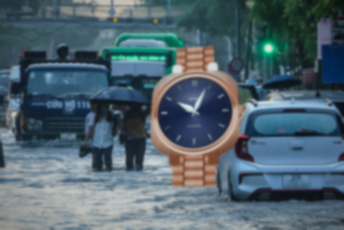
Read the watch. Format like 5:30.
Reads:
10:04
